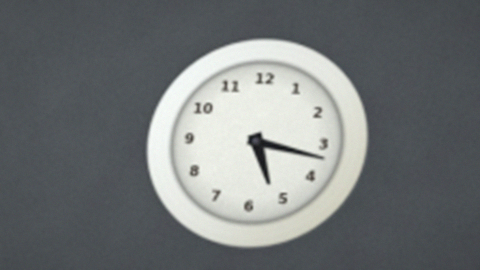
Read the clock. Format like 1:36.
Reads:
5:17
